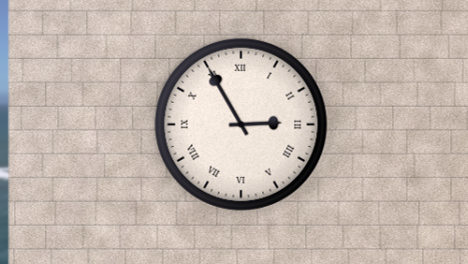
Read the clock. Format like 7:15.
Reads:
2:55
